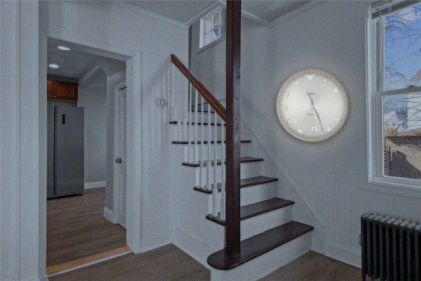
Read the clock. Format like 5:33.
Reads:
11:27
